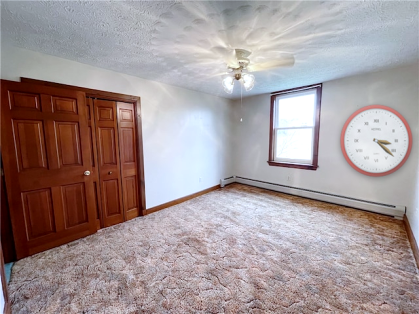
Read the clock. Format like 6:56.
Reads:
3:22
